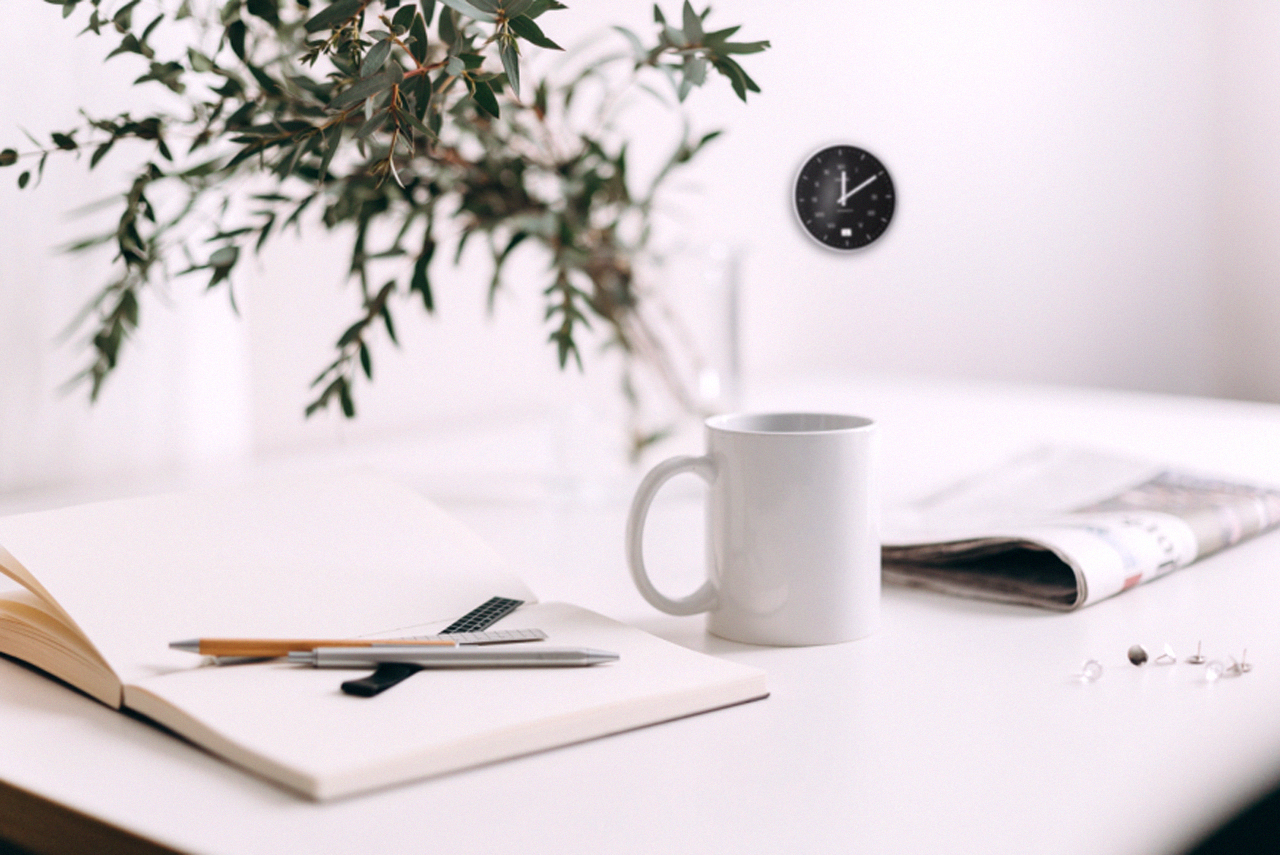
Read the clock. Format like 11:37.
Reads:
12:10
